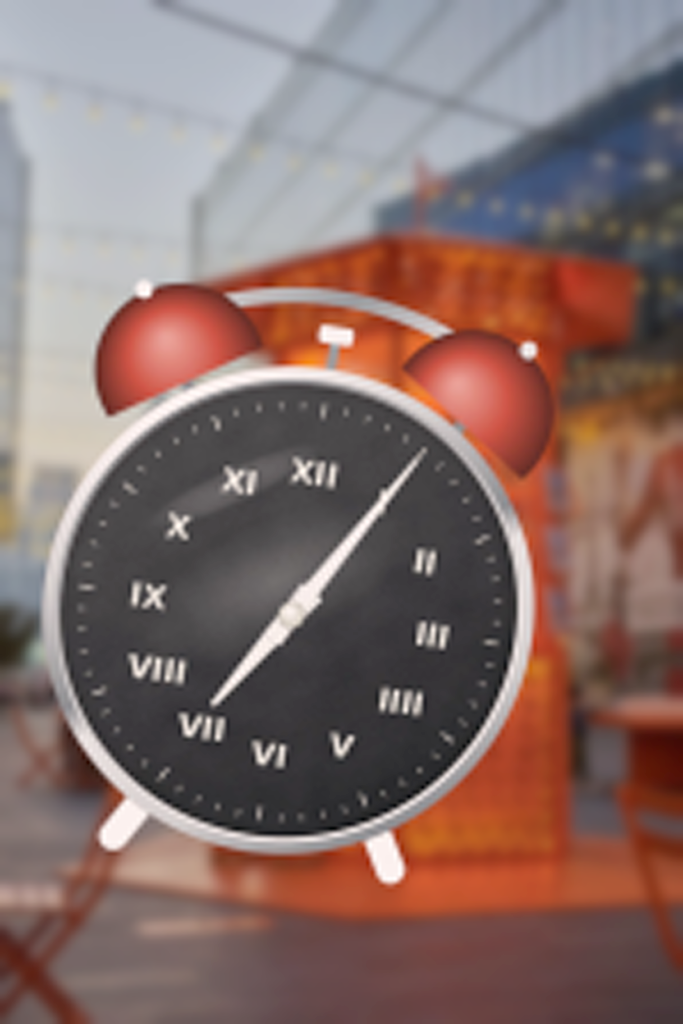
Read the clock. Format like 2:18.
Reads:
7:05
